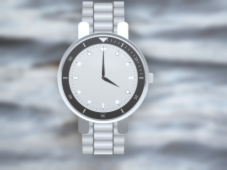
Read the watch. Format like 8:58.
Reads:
4:00
